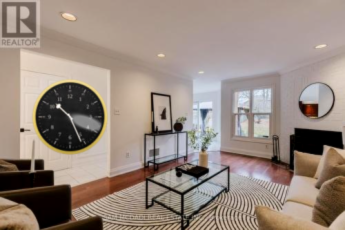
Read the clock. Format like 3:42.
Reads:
10:26
